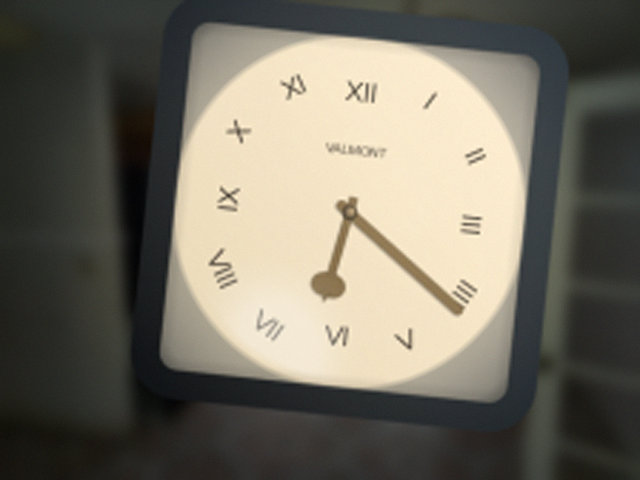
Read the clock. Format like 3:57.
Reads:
6:21
